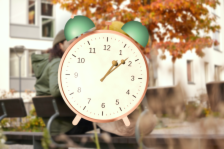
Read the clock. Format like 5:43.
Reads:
1:08
